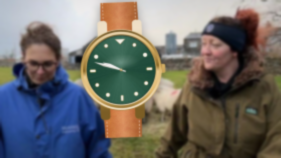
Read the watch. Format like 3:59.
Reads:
9:48
